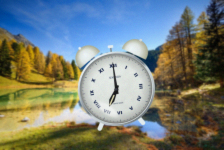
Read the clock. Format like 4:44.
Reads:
7:00
